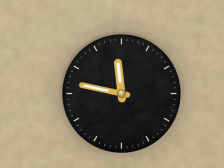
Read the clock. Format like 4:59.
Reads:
11:47
